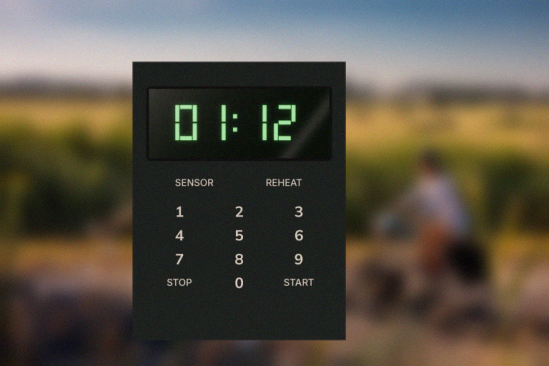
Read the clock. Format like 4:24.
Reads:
1:12
